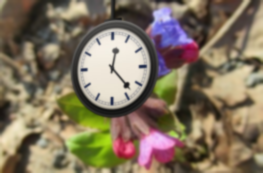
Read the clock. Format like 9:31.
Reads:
12:23
